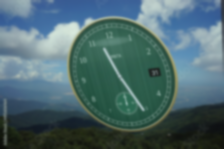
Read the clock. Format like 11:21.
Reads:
11:26
